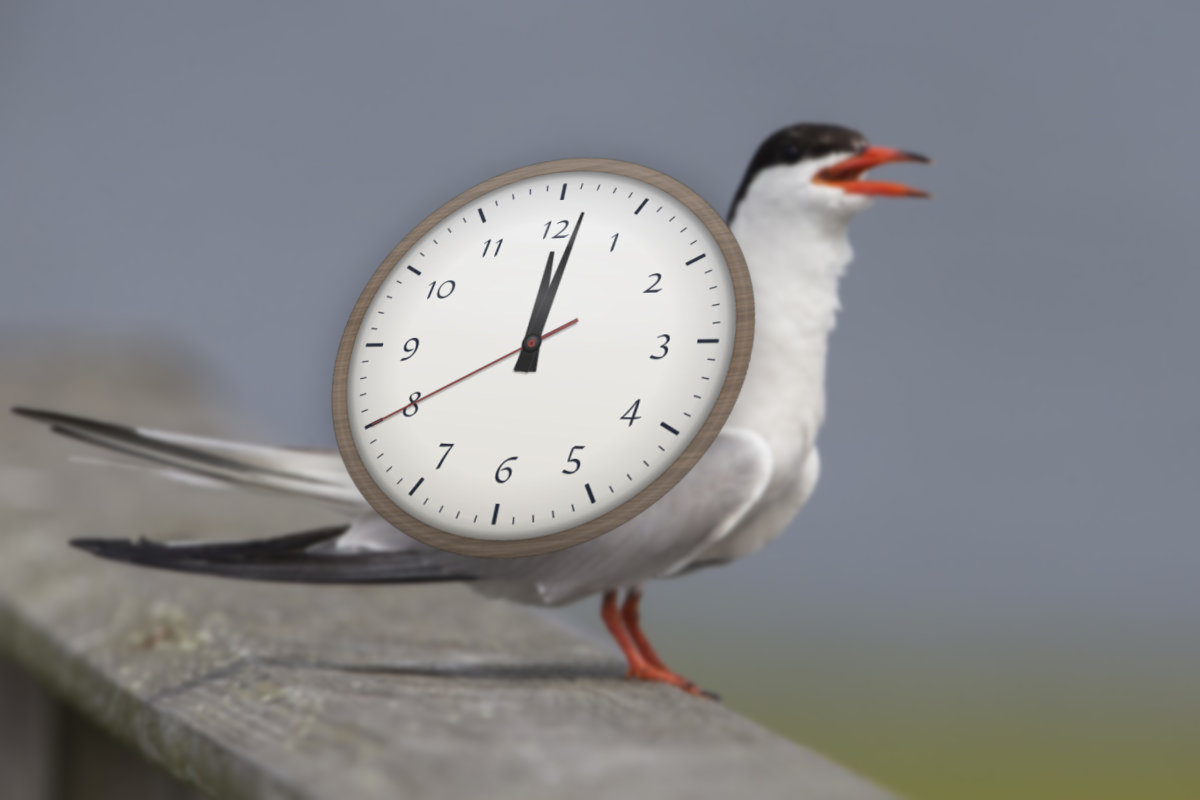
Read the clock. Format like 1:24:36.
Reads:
12:01:40
